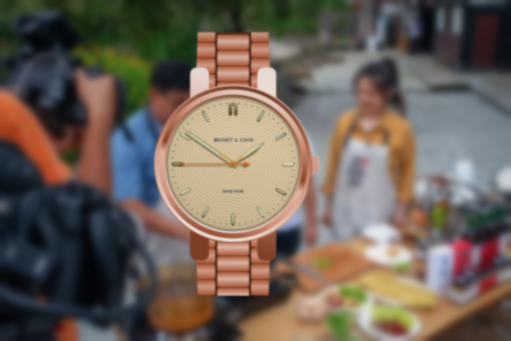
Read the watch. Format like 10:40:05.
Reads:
1:50:45
